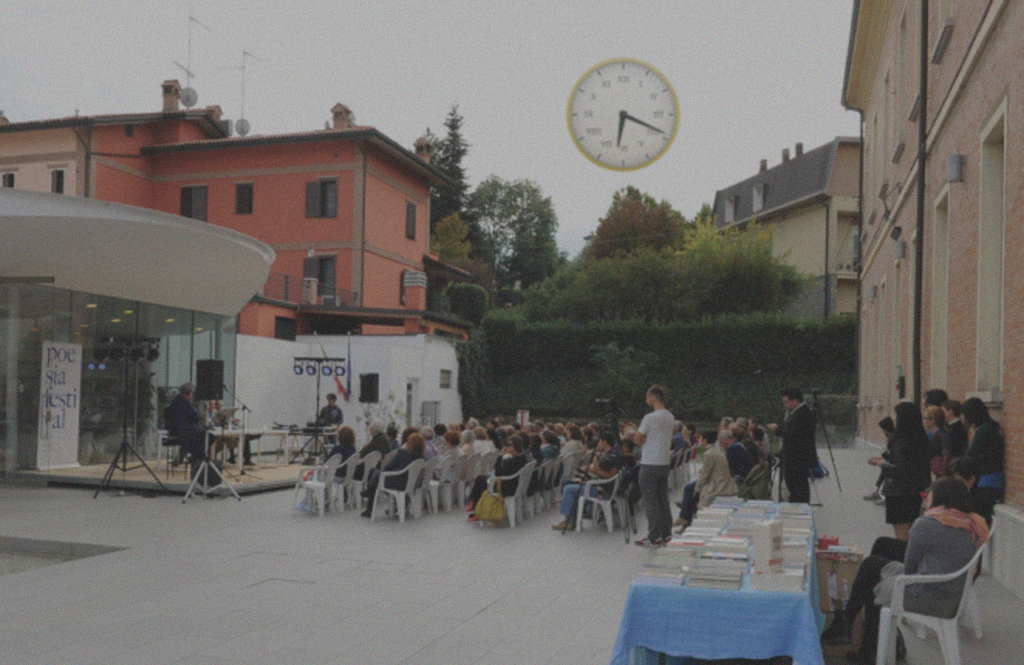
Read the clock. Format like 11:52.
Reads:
6:19
